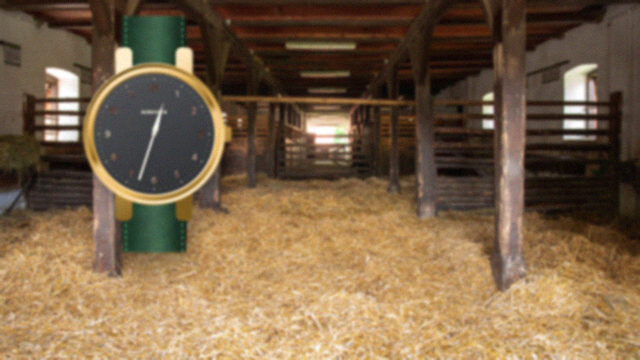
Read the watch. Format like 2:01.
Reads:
12:33
